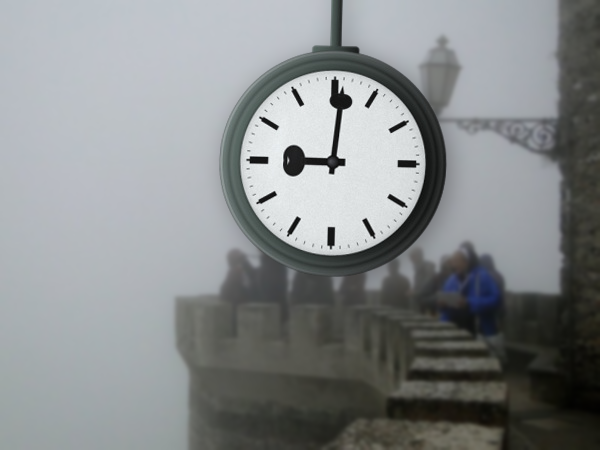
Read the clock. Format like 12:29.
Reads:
9:01
